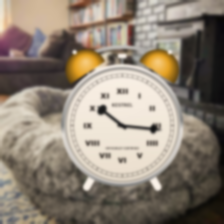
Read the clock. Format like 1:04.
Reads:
10:16
